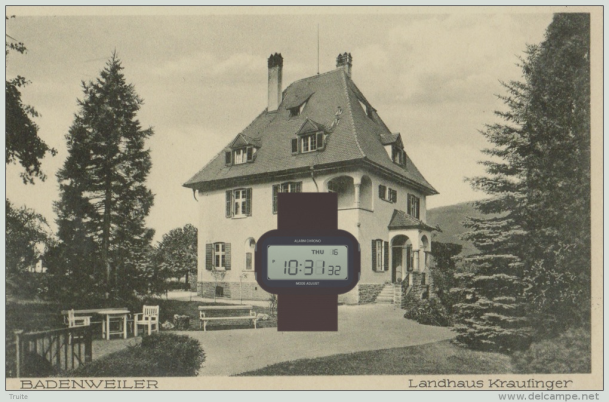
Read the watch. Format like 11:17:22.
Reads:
10:31:32
